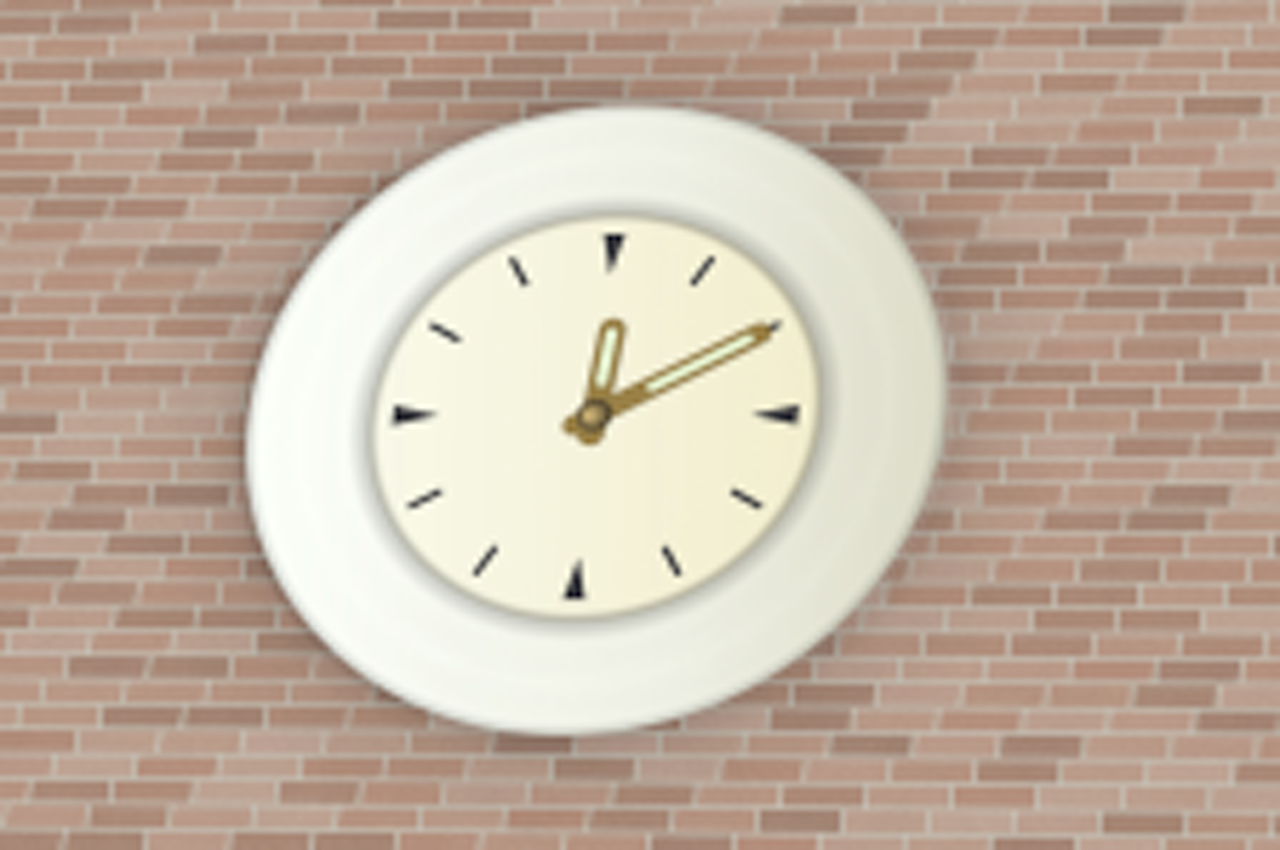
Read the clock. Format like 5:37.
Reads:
12:10
